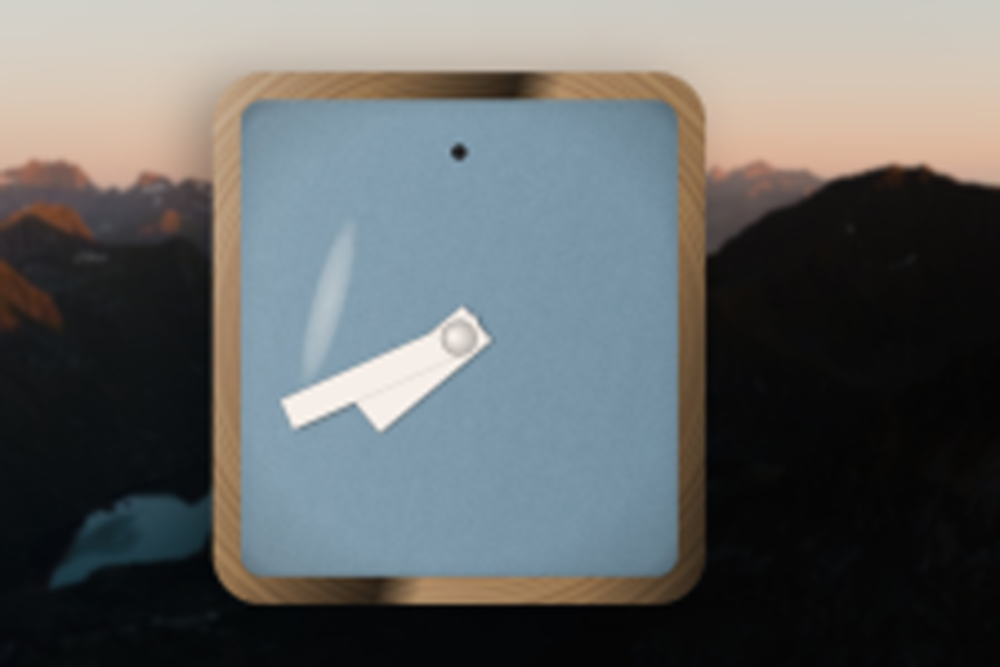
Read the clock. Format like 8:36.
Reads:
7:41
